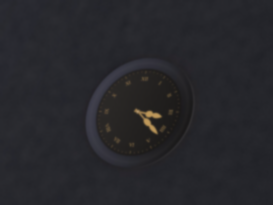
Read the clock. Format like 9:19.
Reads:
3:22
